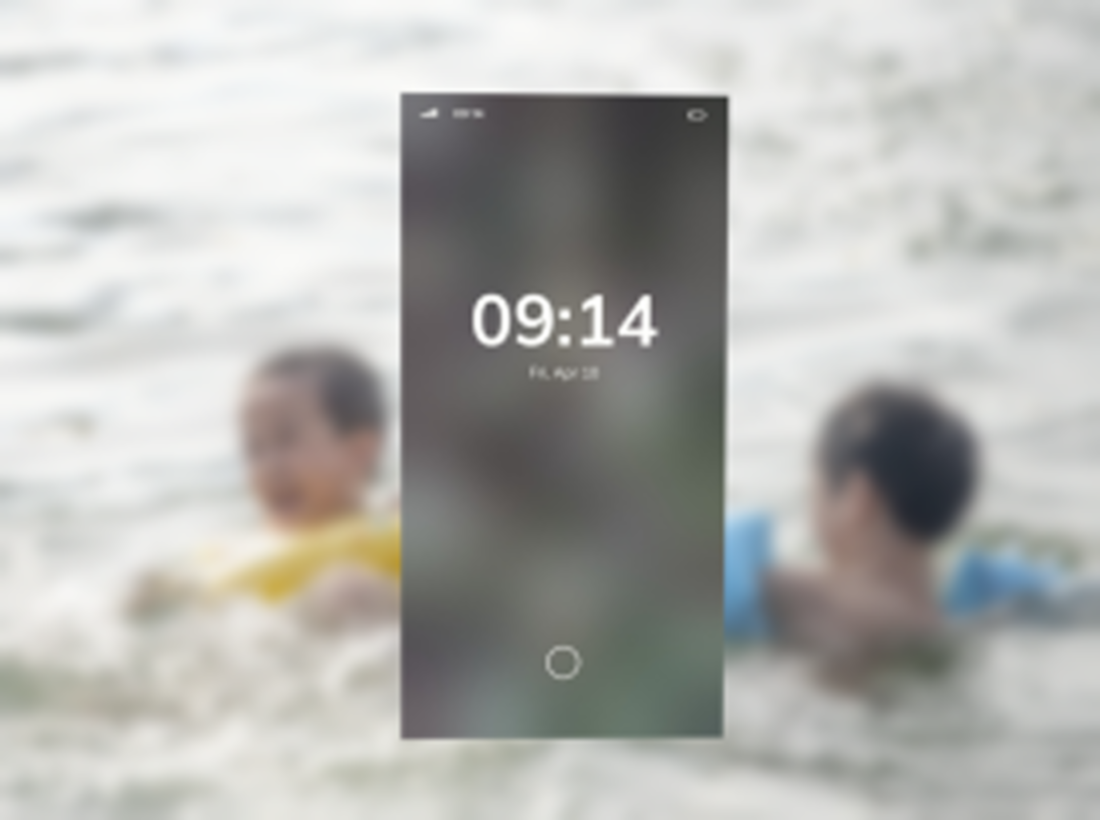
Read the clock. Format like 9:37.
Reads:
9:14
